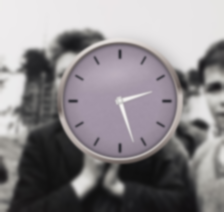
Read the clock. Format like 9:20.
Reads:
2:27
